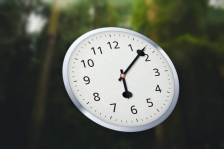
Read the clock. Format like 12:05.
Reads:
6:08
